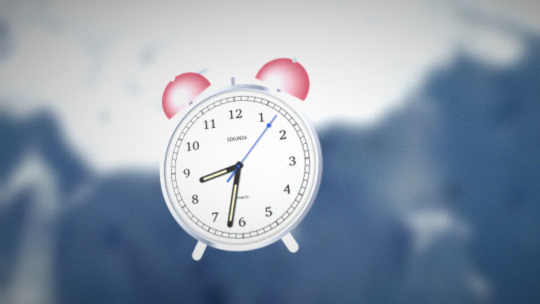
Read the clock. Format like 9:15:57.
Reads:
8:32:07
